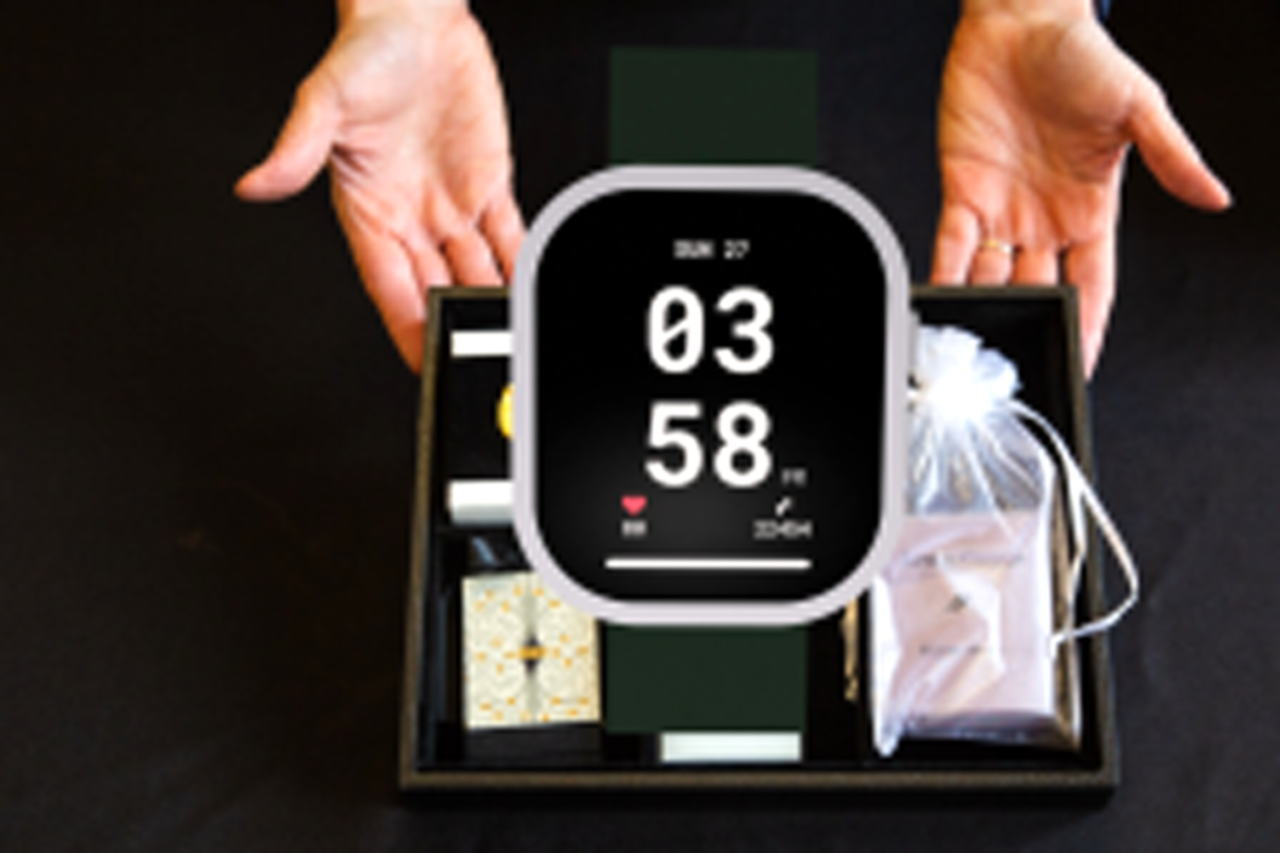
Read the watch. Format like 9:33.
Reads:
3:58
